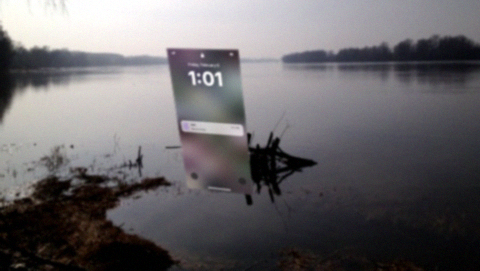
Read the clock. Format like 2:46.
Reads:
1:01
